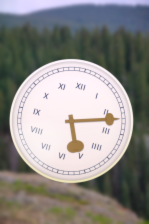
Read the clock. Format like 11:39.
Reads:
5:12
